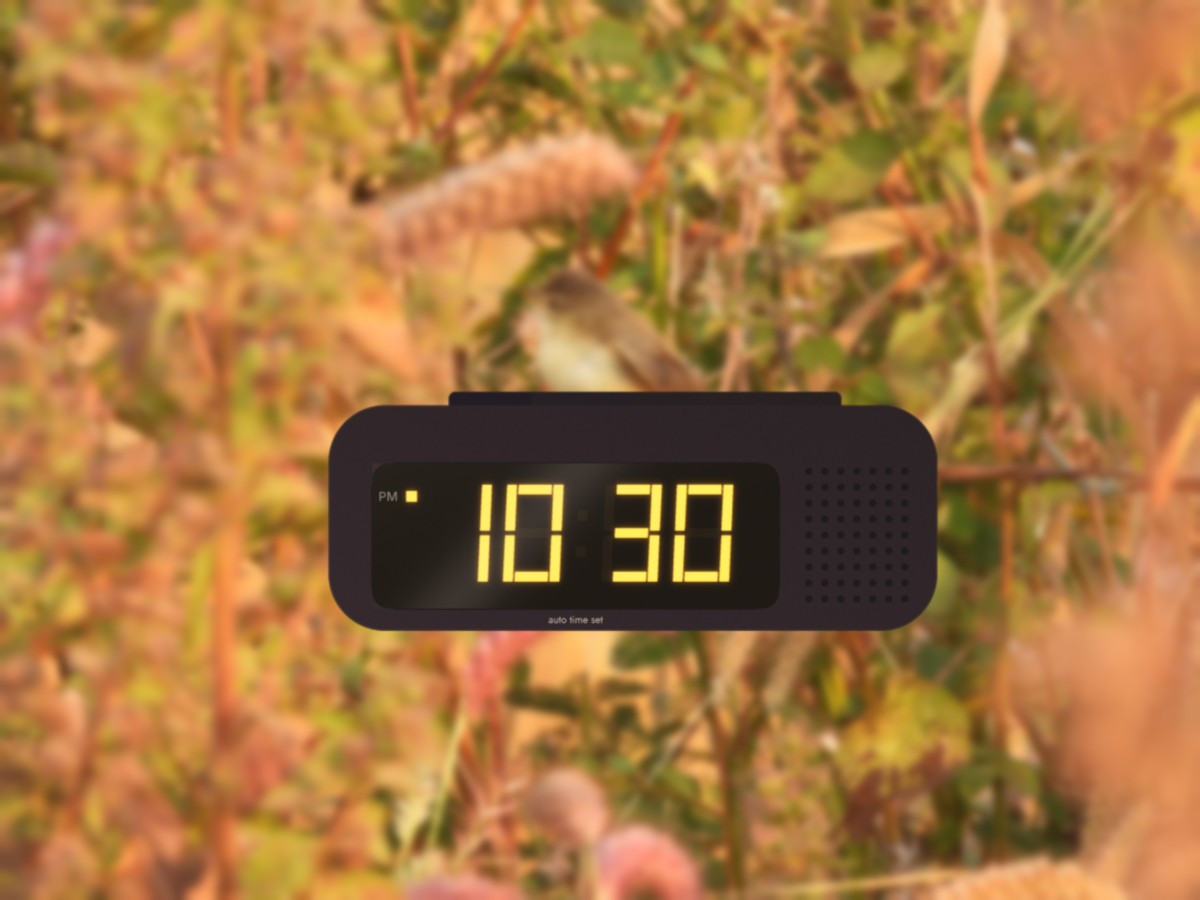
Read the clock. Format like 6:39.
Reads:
10:30
